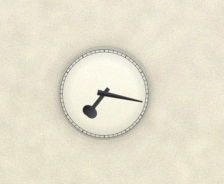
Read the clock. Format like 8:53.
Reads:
7:17
